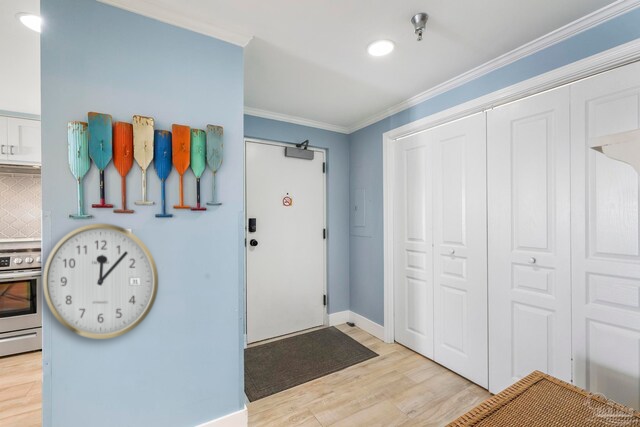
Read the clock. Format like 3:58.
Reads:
12:07
